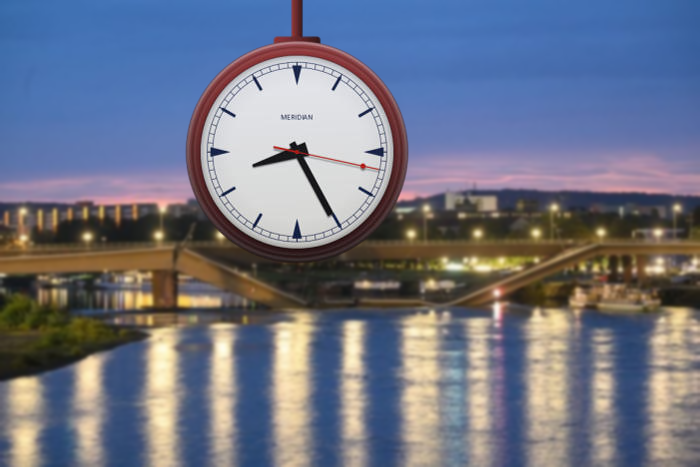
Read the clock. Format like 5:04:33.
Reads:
8:25:17
